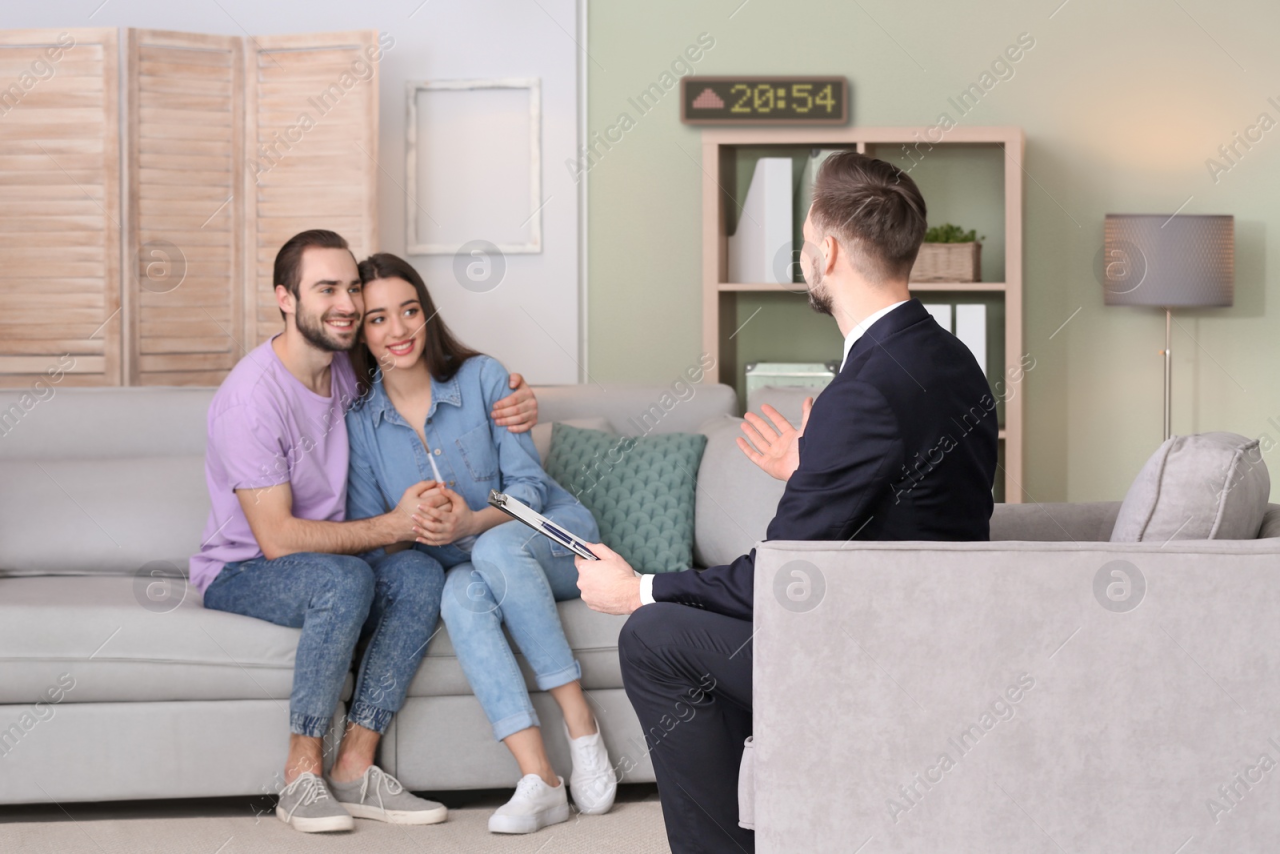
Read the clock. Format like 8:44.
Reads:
20:54
